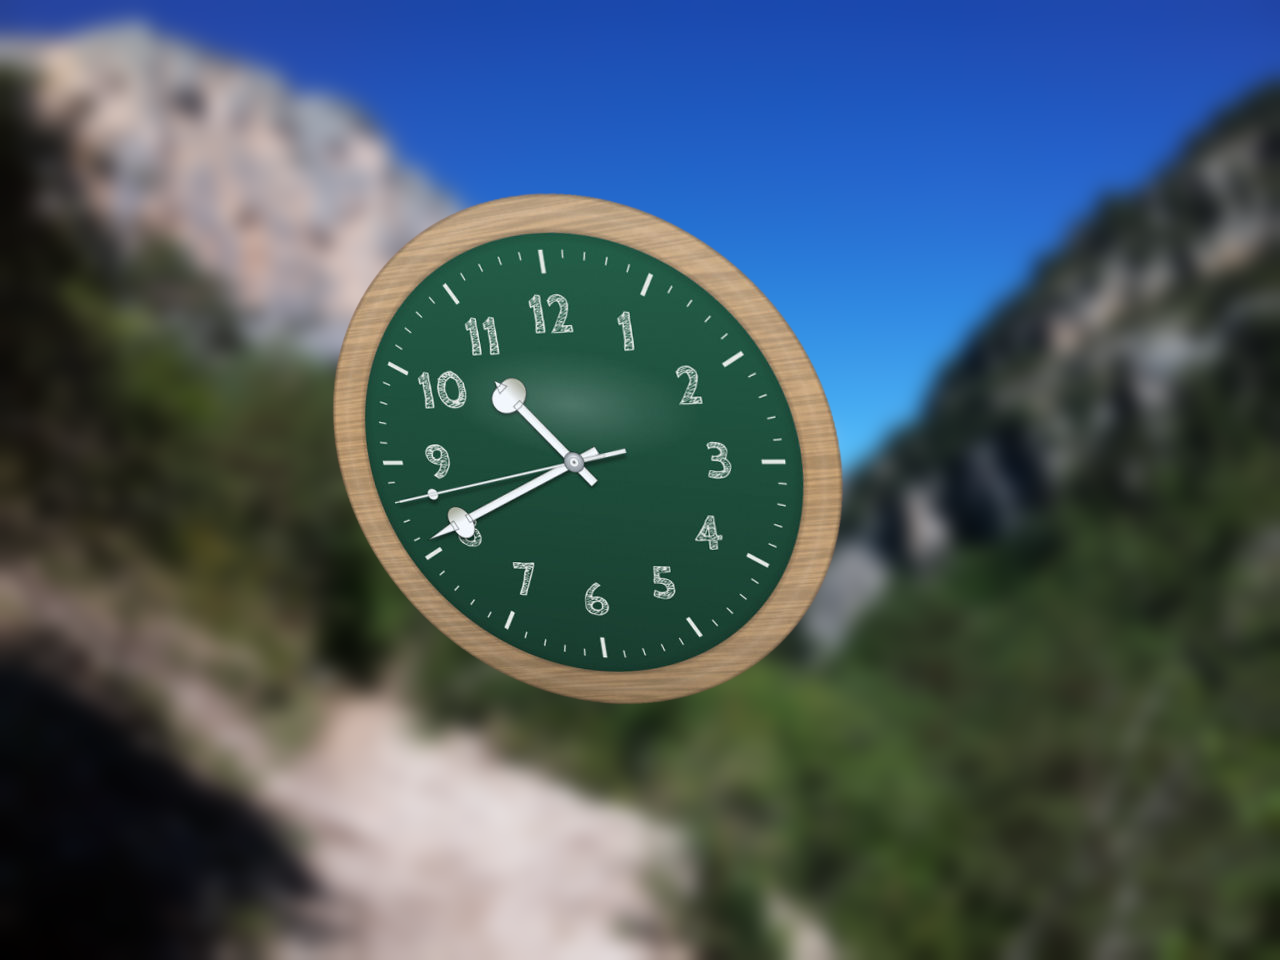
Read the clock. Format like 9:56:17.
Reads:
10:40:43
